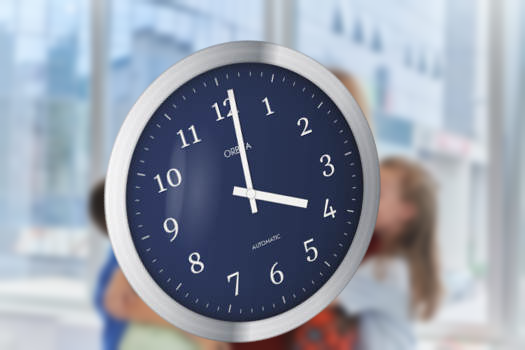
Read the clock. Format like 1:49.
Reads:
4:01
